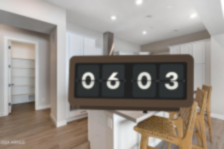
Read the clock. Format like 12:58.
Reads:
6:03
